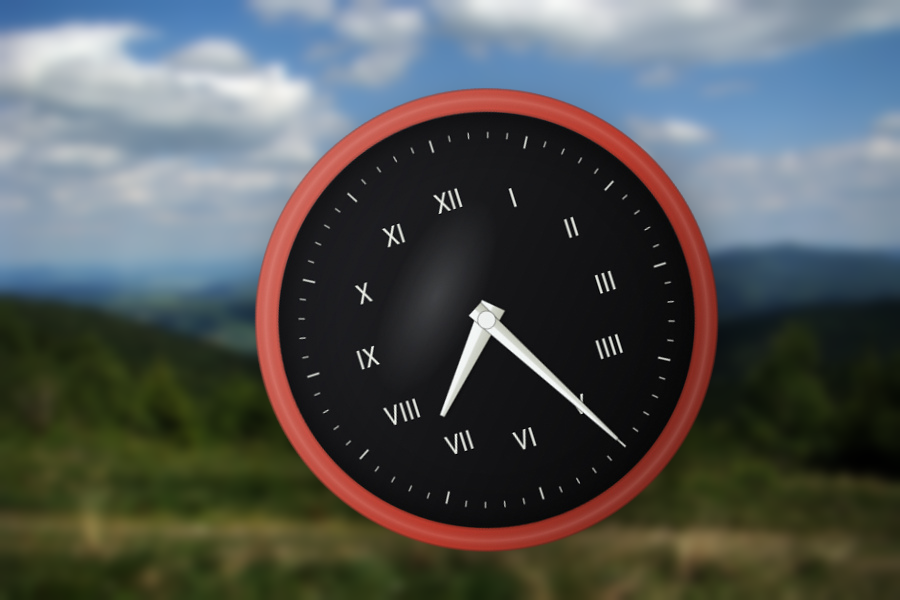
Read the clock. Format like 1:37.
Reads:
7:25
